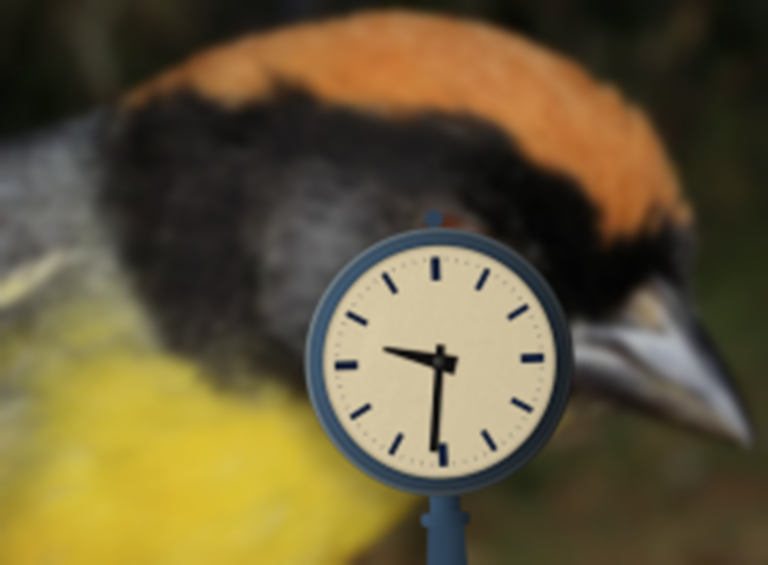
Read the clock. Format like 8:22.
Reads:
9:31
